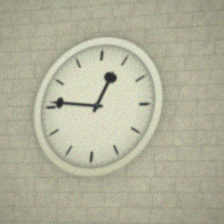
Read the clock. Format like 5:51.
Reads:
12:46
